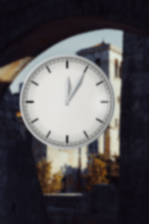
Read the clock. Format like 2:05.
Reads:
12:05
